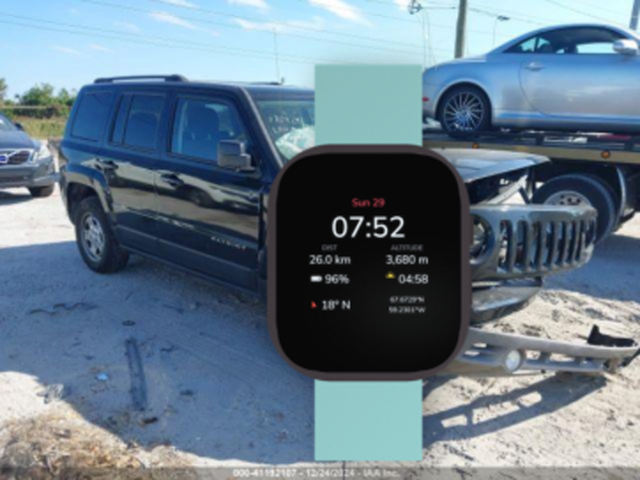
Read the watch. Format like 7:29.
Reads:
7:52
